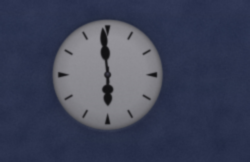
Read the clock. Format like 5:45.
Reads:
5:59
